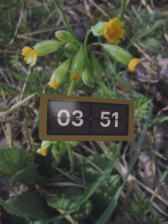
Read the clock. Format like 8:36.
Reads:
3:51
